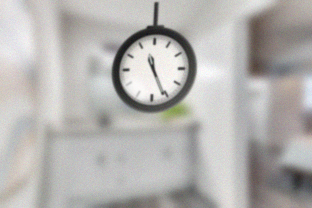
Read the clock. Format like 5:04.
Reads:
11:26
